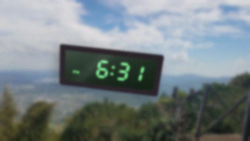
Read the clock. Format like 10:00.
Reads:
6:31
